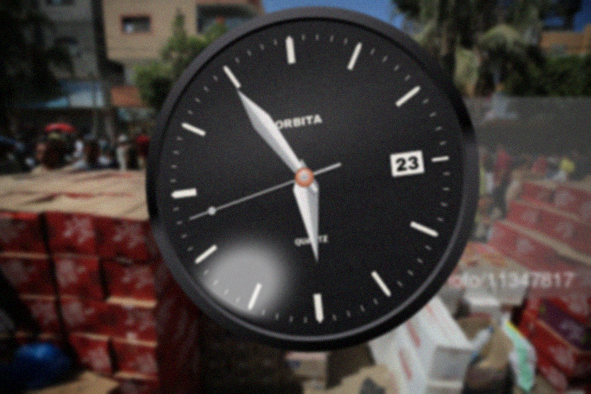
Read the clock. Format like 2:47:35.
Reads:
5:54:43
